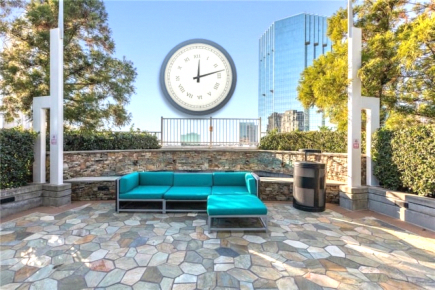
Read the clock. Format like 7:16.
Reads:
12:13
